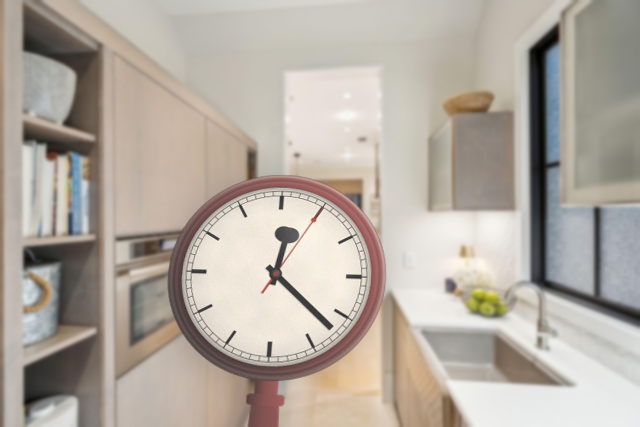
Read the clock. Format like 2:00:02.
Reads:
12:22:05
